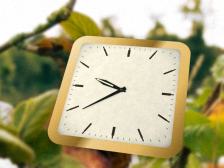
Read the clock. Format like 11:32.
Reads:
9:39
